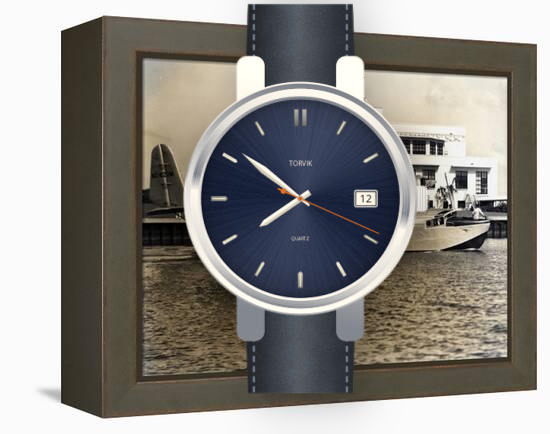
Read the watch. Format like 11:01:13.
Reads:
7:51:19
